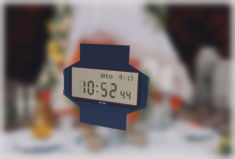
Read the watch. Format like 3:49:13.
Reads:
10:52:44
